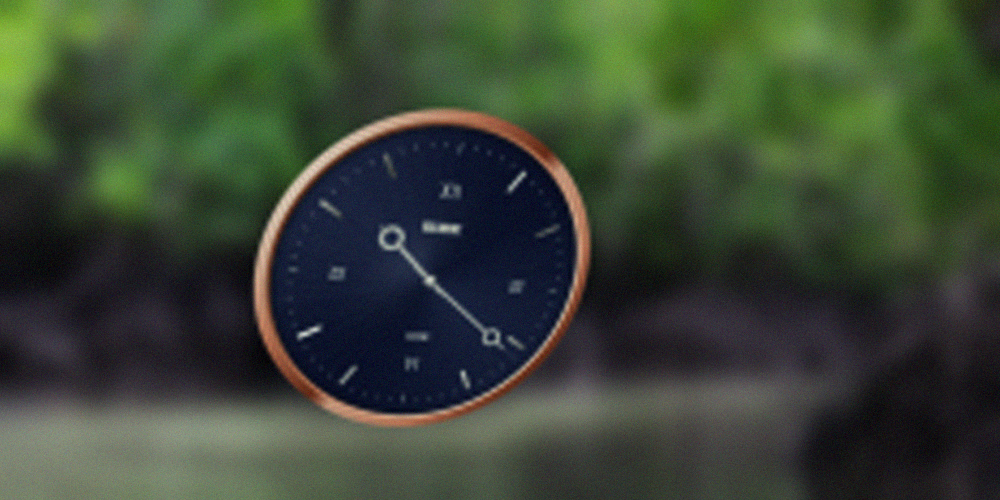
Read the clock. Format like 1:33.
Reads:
10:21
